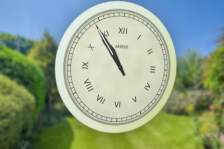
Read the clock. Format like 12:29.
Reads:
10:54
